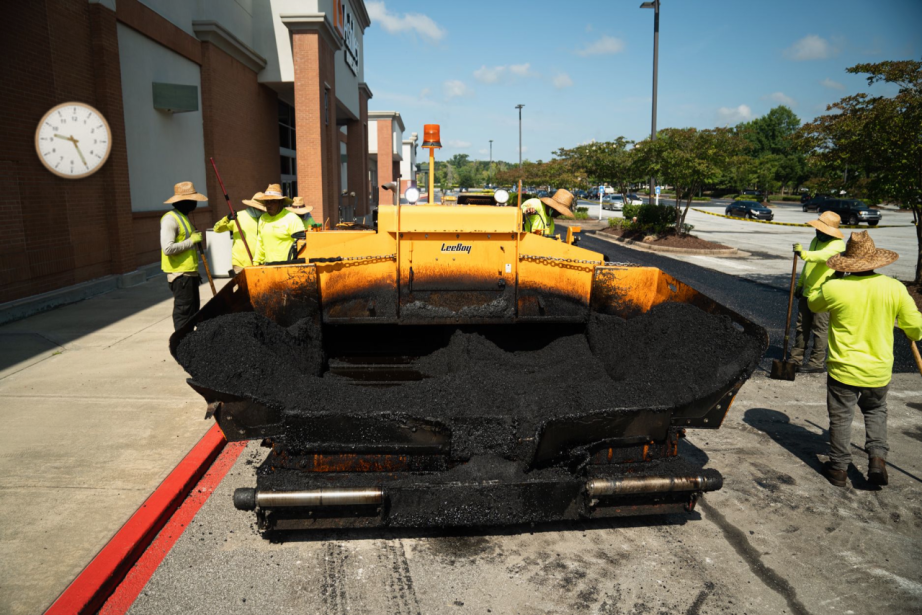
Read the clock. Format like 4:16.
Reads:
9:25
